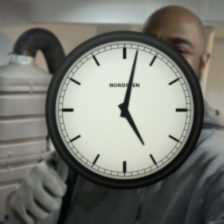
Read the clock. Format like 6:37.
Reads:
5:02
